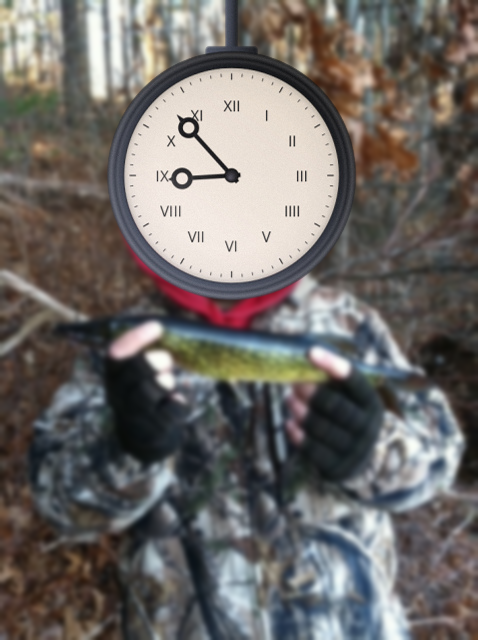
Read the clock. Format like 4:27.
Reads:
8:53
